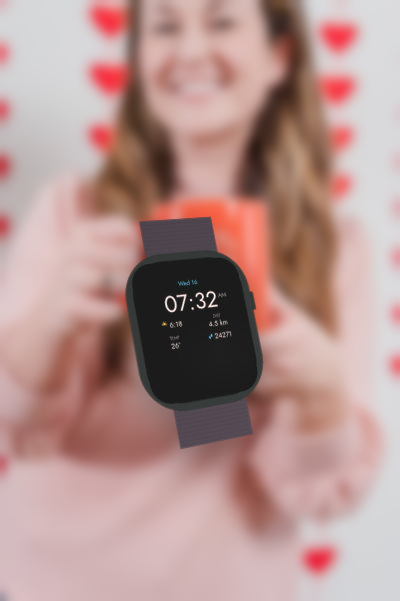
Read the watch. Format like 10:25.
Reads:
7:32
